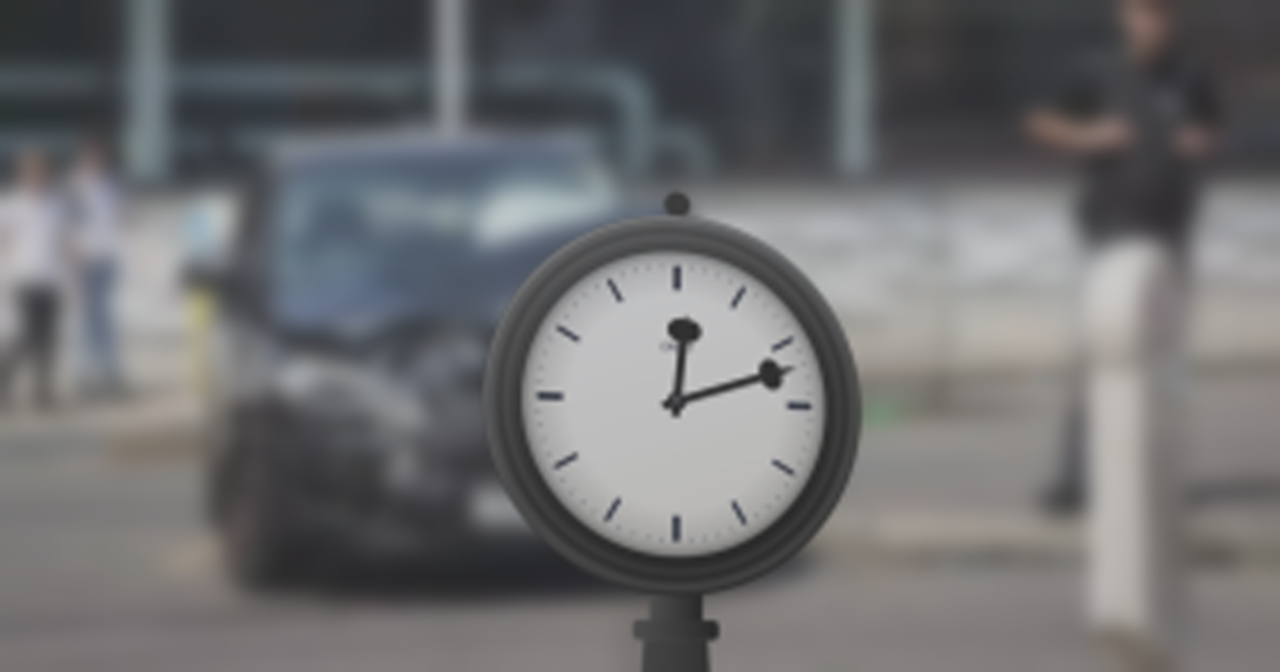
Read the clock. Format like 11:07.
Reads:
12:12
